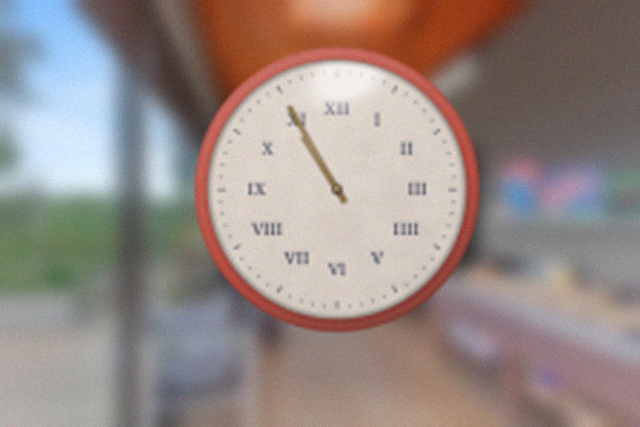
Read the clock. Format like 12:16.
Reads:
10:55
